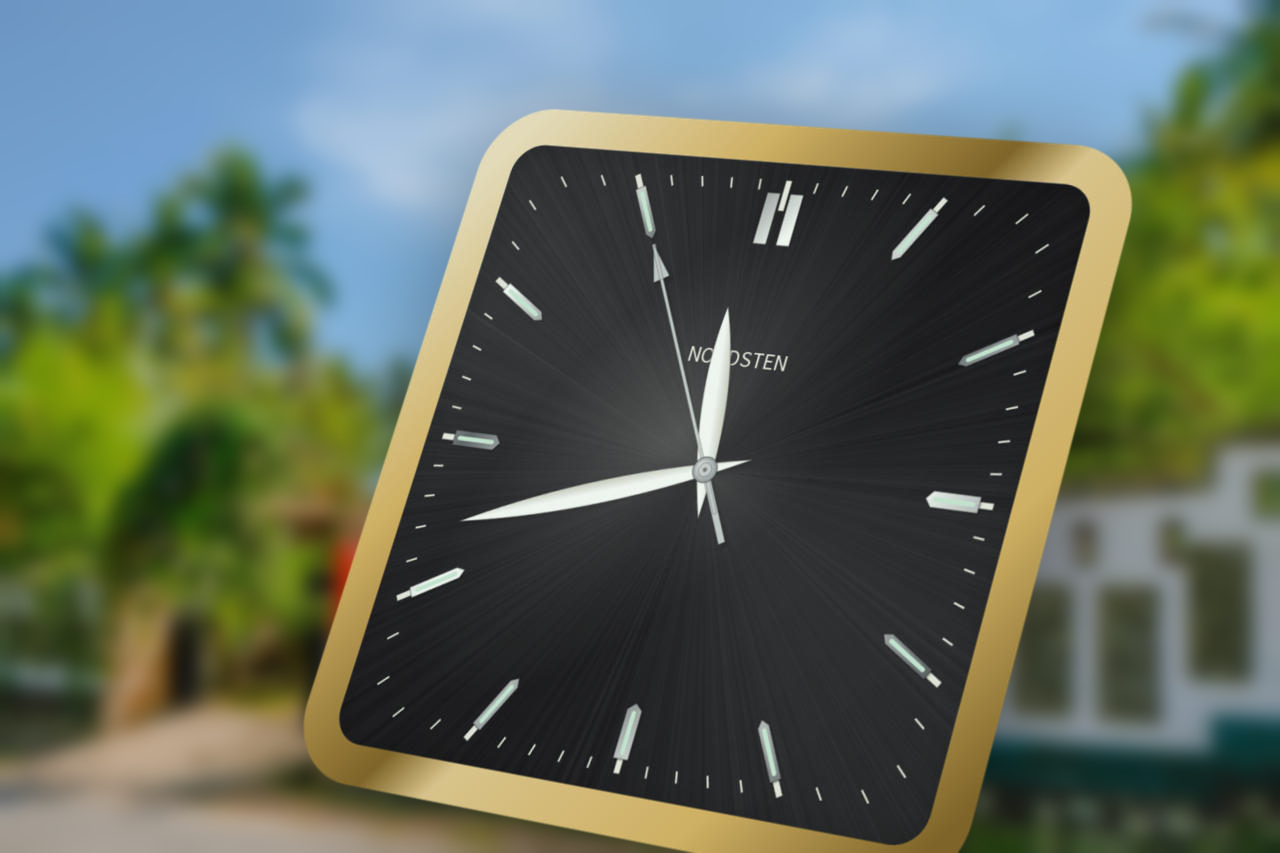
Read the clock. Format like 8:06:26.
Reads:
11:41:55
